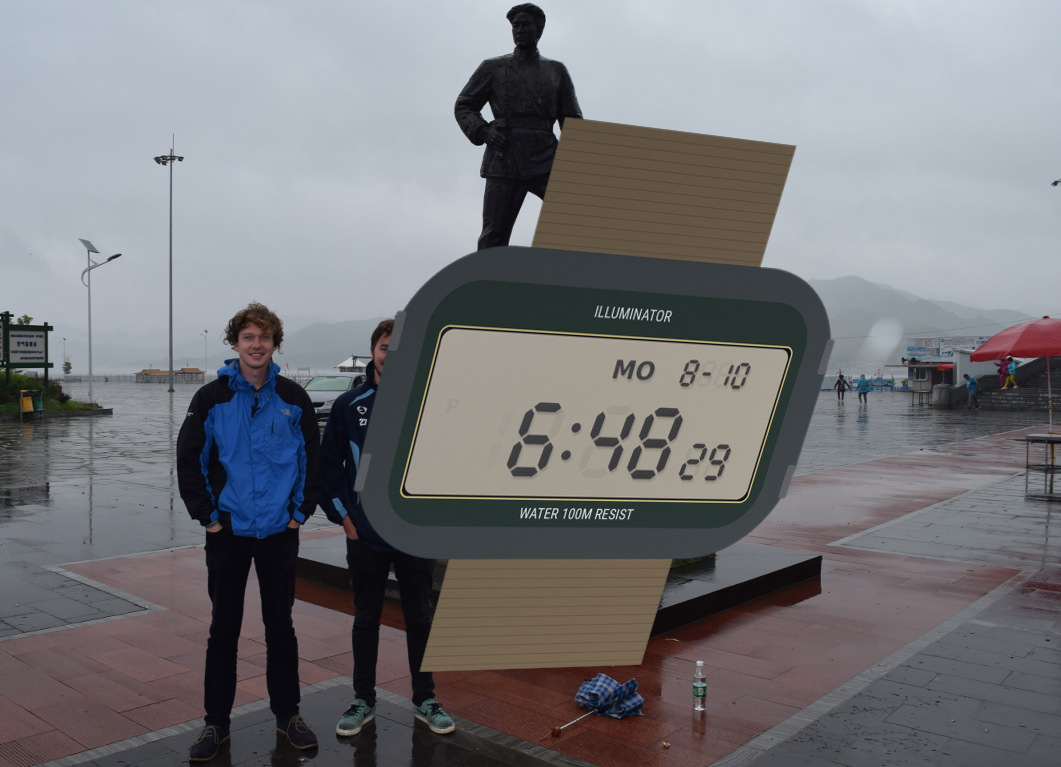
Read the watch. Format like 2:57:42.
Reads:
6:48:29
